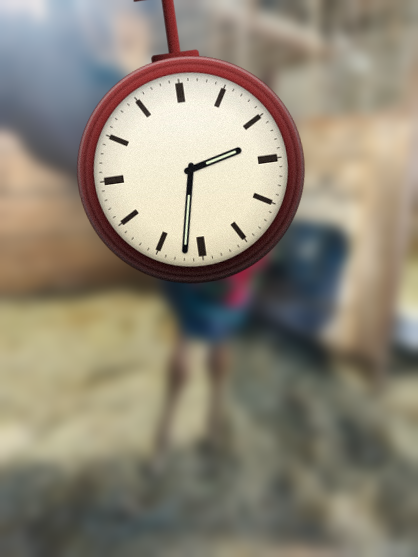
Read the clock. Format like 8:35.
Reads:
2:32
